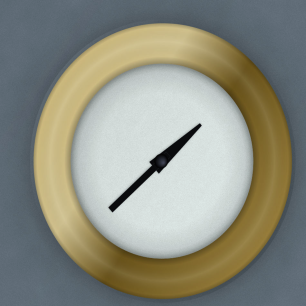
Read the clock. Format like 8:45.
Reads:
1:38
